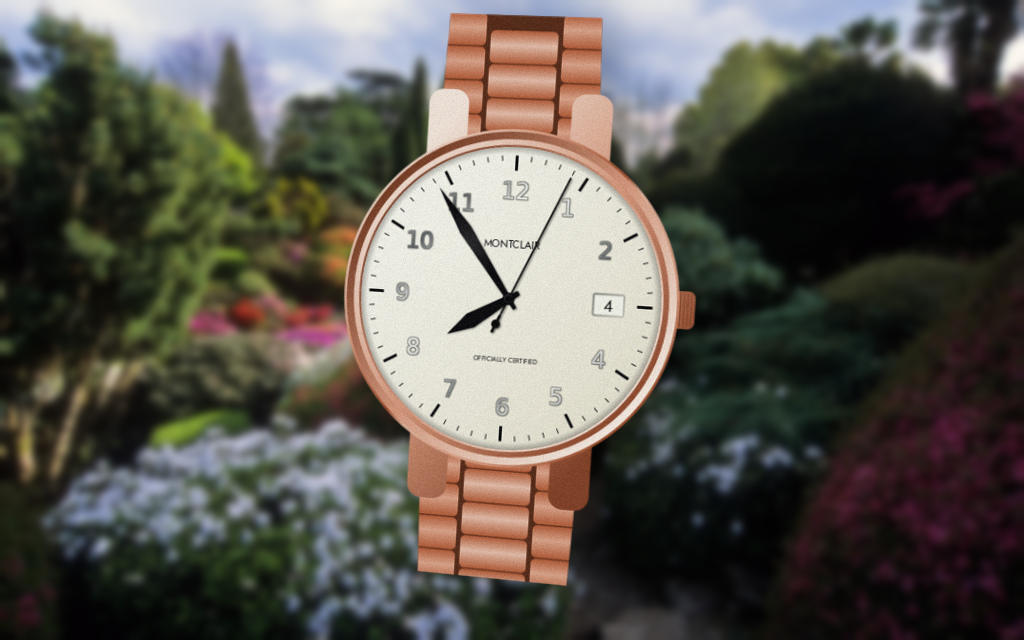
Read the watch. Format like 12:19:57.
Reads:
7:54:04
